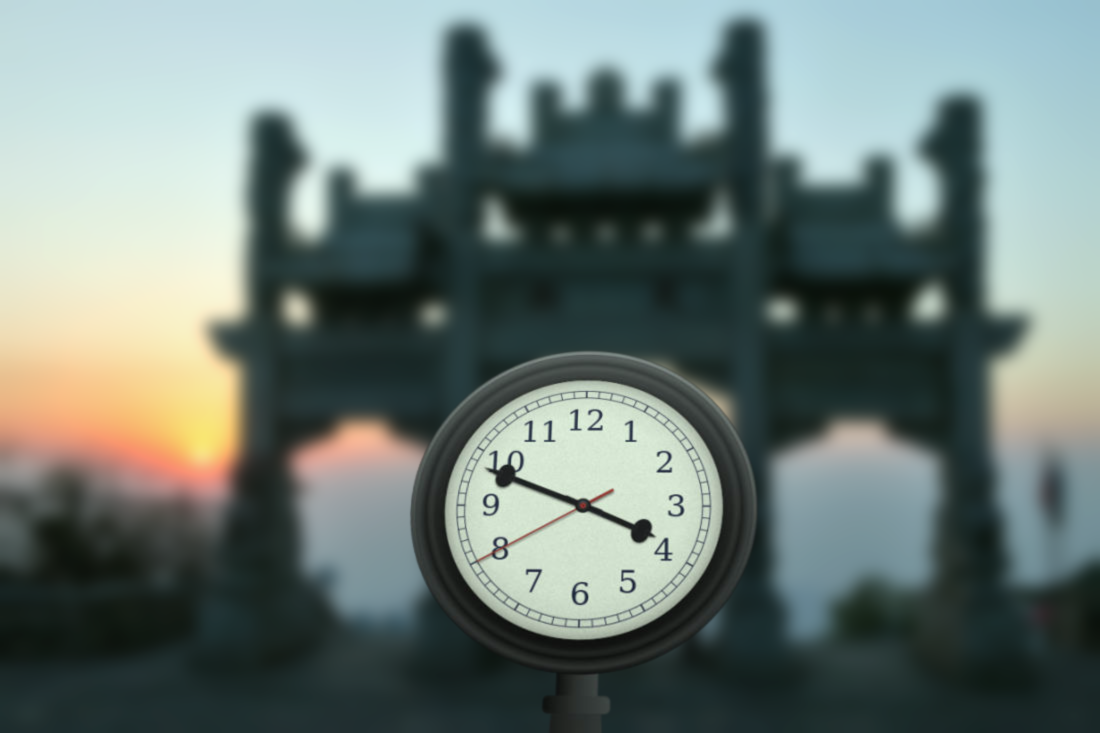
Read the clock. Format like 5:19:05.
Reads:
3:48:40
